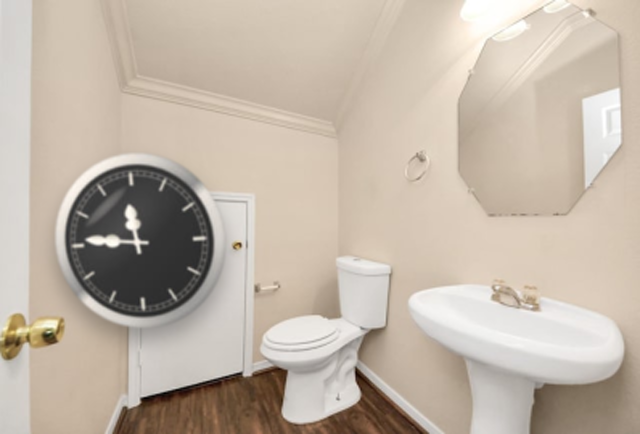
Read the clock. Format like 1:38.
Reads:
11:46
